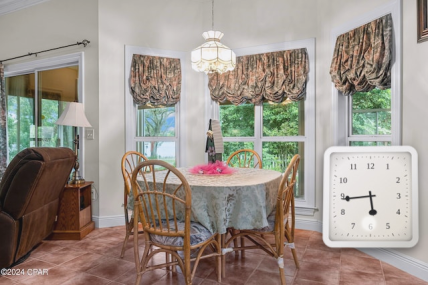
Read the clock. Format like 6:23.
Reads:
5:44
